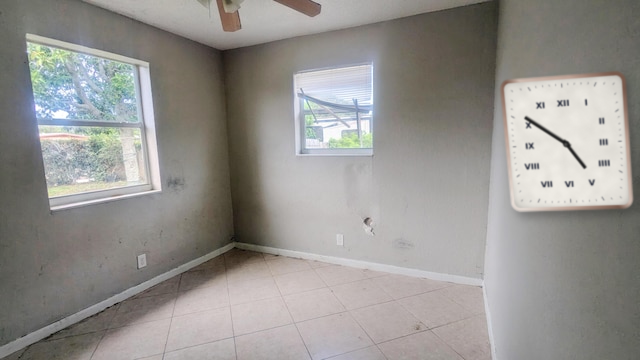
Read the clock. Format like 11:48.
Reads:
4:51
